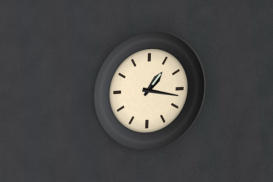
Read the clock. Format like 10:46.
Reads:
1:17
